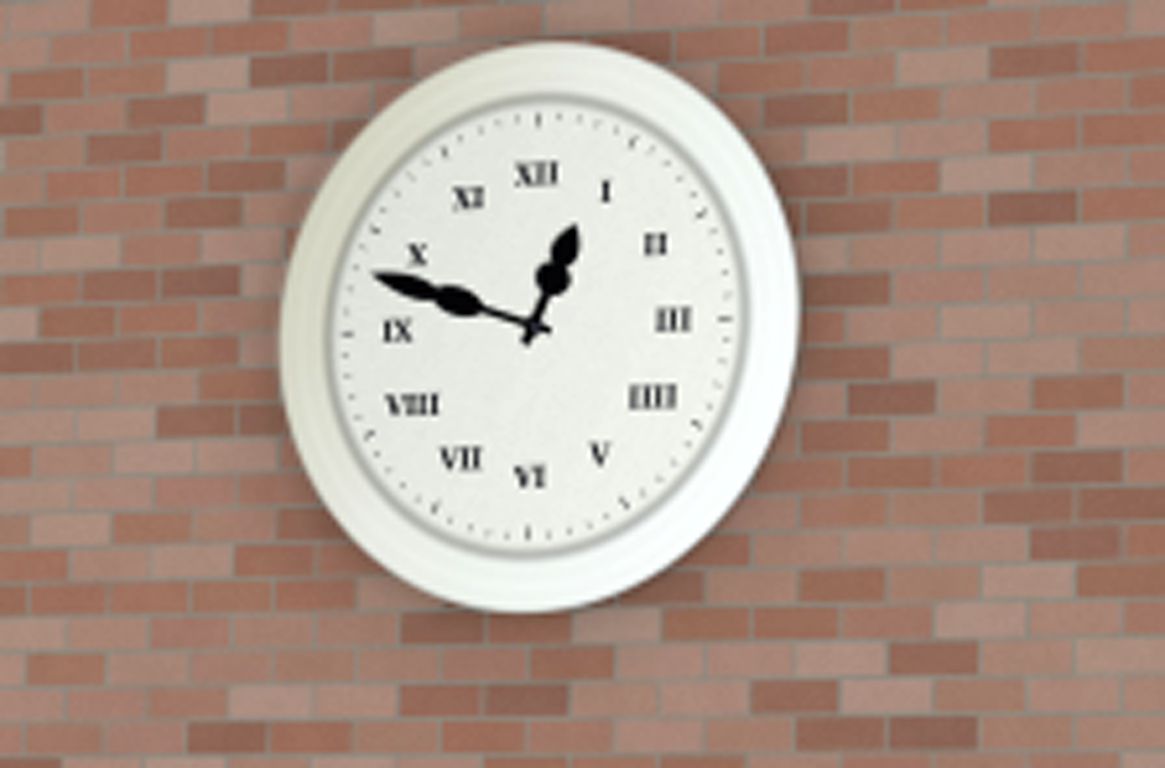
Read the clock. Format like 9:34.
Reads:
12:48
